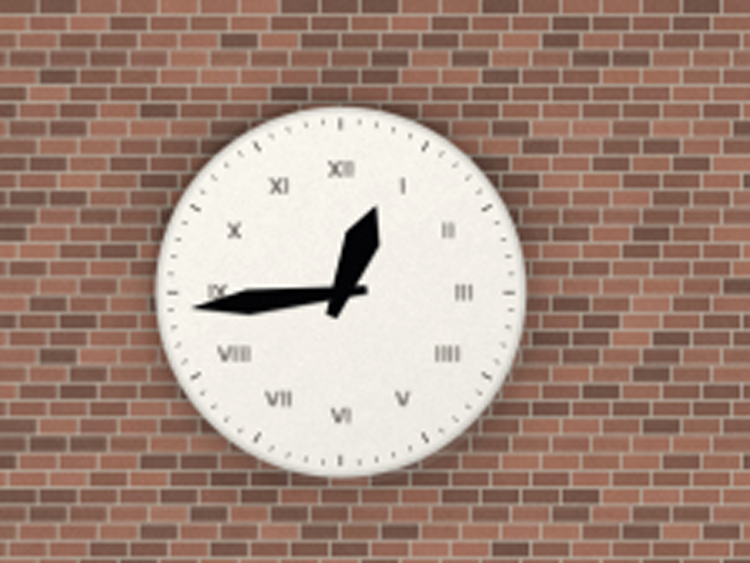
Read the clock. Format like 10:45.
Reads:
12:44
